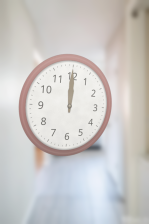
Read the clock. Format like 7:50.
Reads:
12:00
